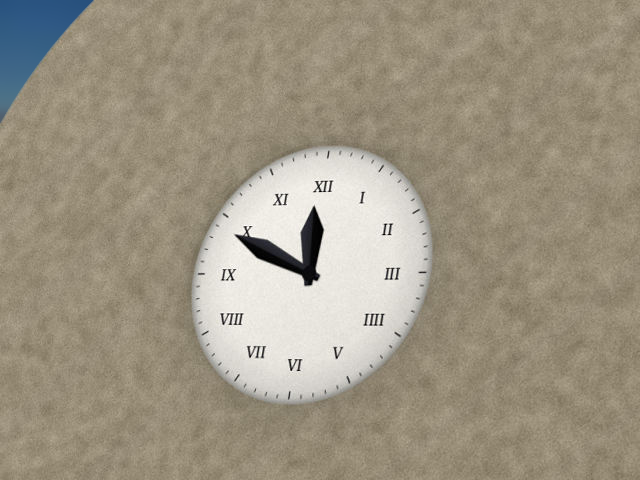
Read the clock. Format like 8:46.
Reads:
11:49
